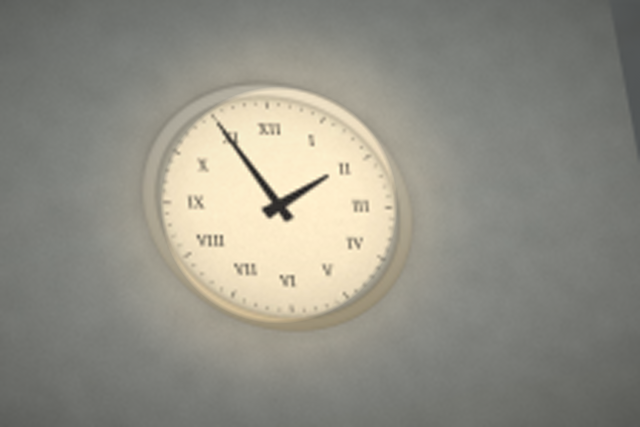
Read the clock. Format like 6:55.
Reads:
1:55
